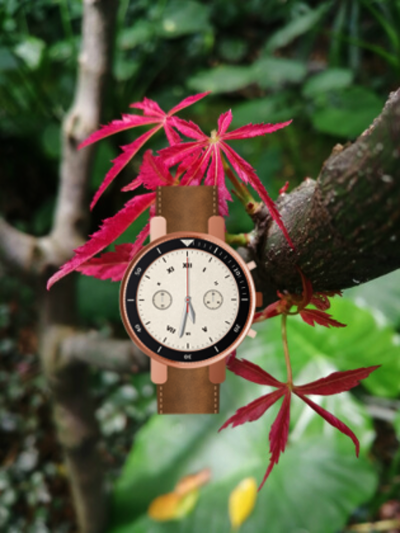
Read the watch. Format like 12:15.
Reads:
5:32
